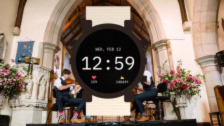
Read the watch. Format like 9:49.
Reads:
12:59
